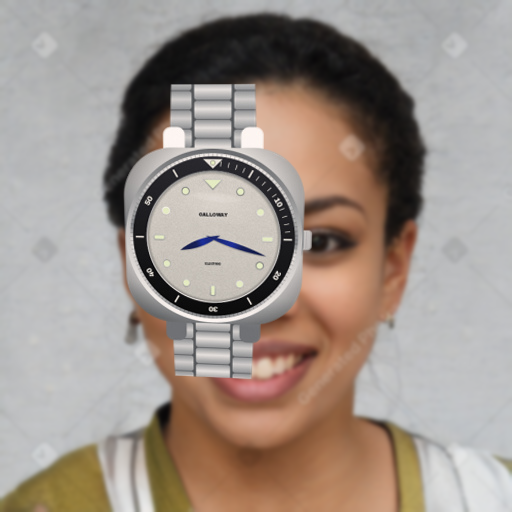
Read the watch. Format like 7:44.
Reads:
8:18
